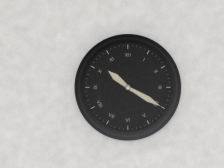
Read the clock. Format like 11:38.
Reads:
10:20
